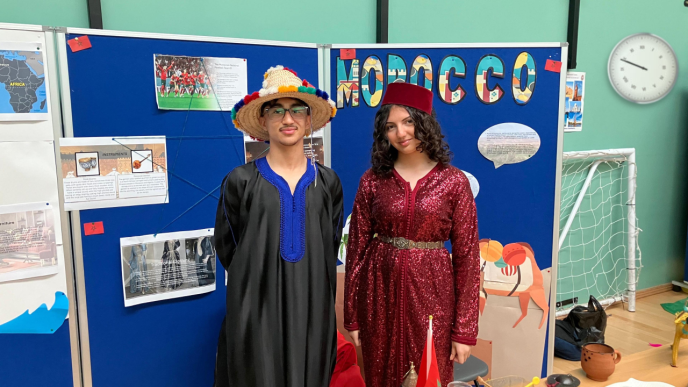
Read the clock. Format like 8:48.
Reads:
9:49
